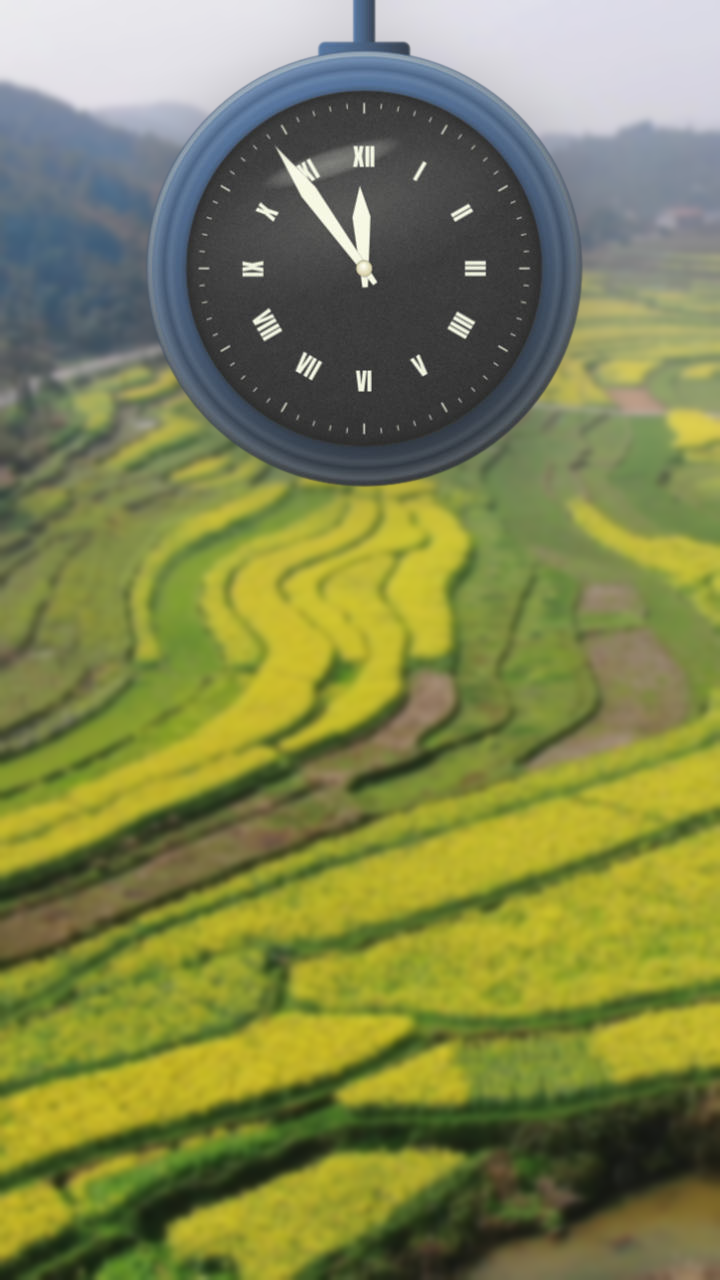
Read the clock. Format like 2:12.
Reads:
11:54
